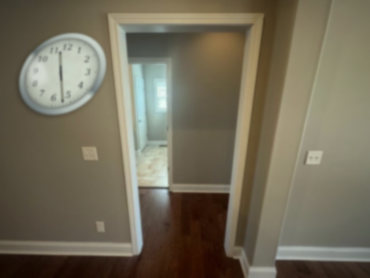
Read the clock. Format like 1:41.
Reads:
11:27
